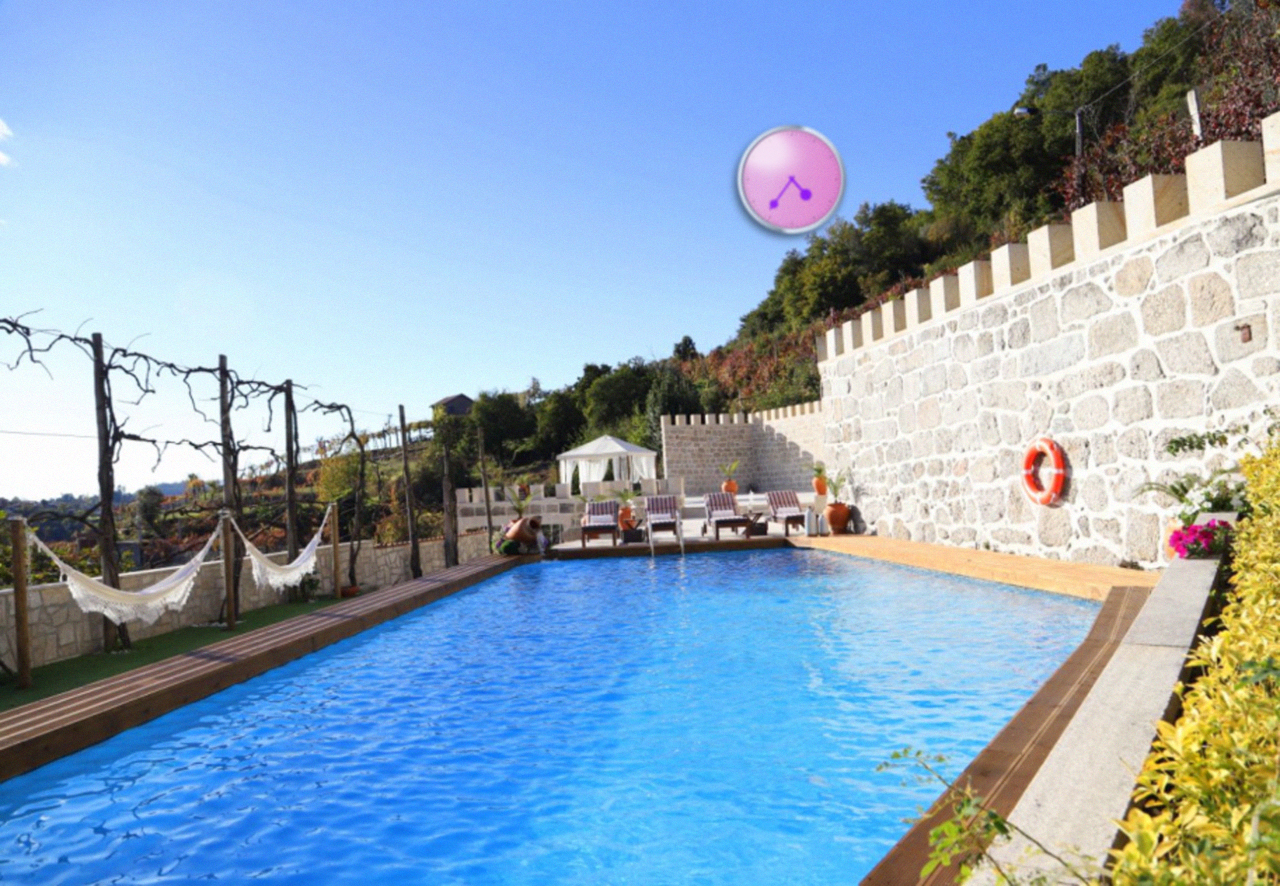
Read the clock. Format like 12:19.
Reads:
4:36
